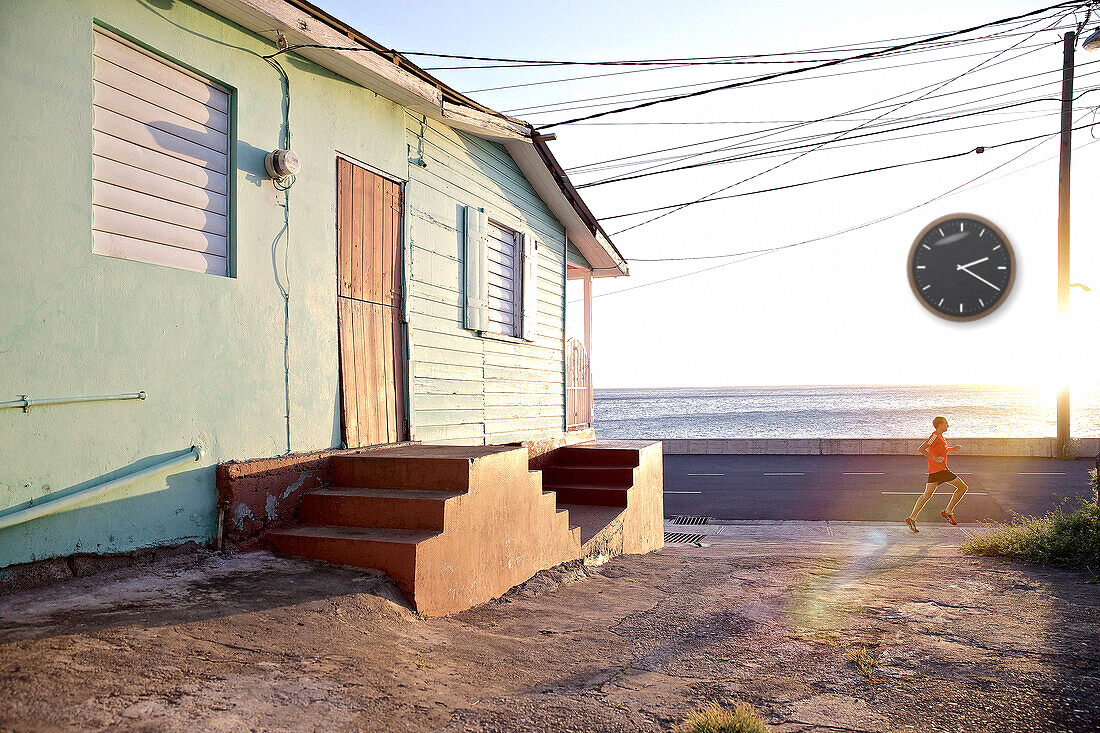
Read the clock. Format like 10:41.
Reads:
2:20
